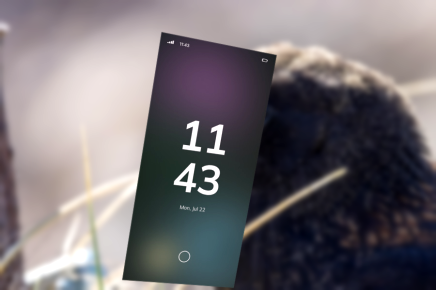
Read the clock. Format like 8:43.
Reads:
11:43
